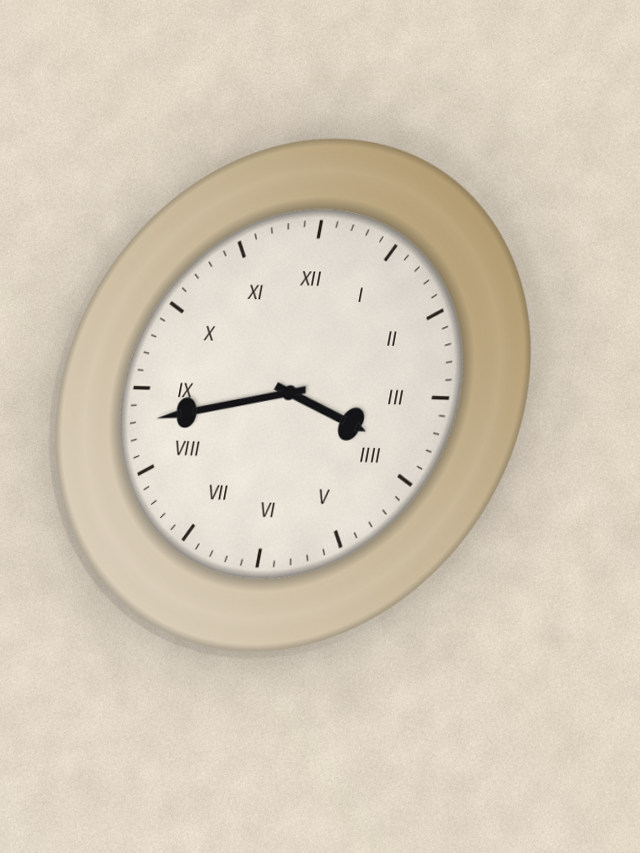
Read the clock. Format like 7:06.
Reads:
3:43
